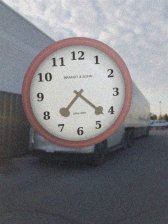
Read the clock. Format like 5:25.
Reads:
7:22
